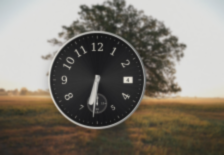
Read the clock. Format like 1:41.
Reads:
6:31
